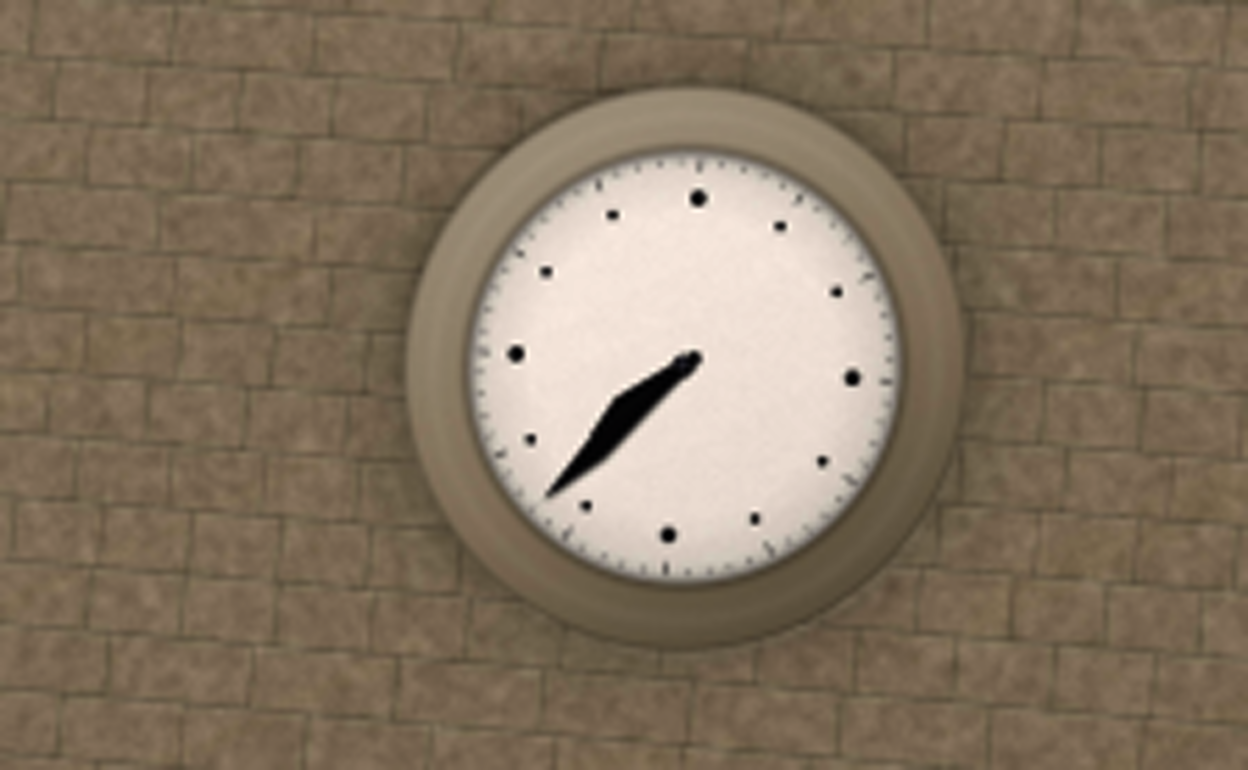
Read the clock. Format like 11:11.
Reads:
7:37
